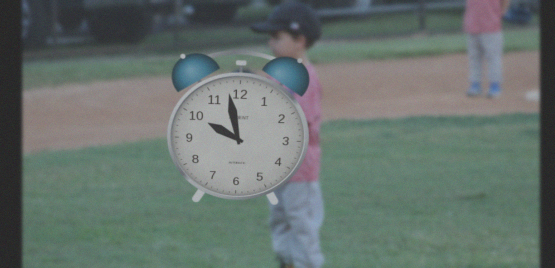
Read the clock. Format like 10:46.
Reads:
9:58
